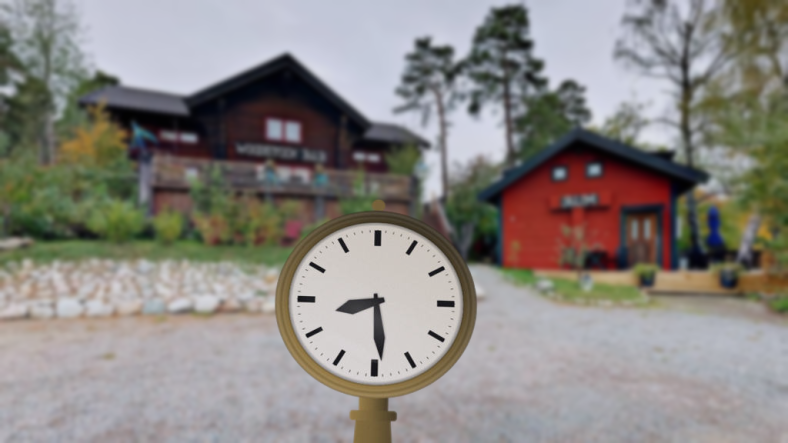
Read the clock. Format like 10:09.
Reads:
8:29
